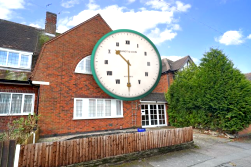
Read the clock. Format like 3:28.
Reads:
10:30
